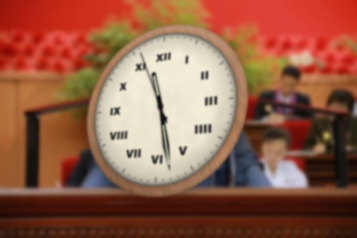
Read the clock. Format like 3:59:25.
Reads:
11:27:56
